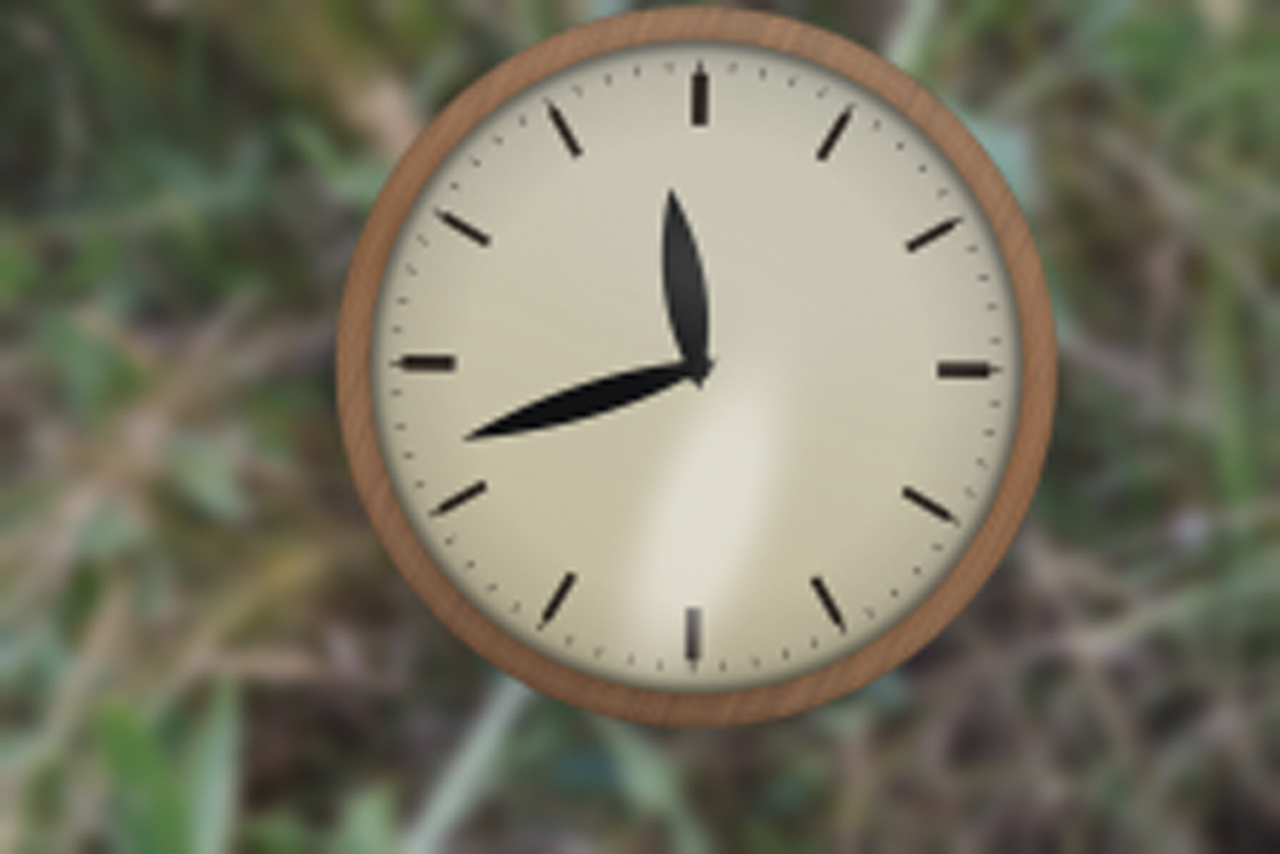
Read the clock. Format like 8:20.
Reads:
11:42
